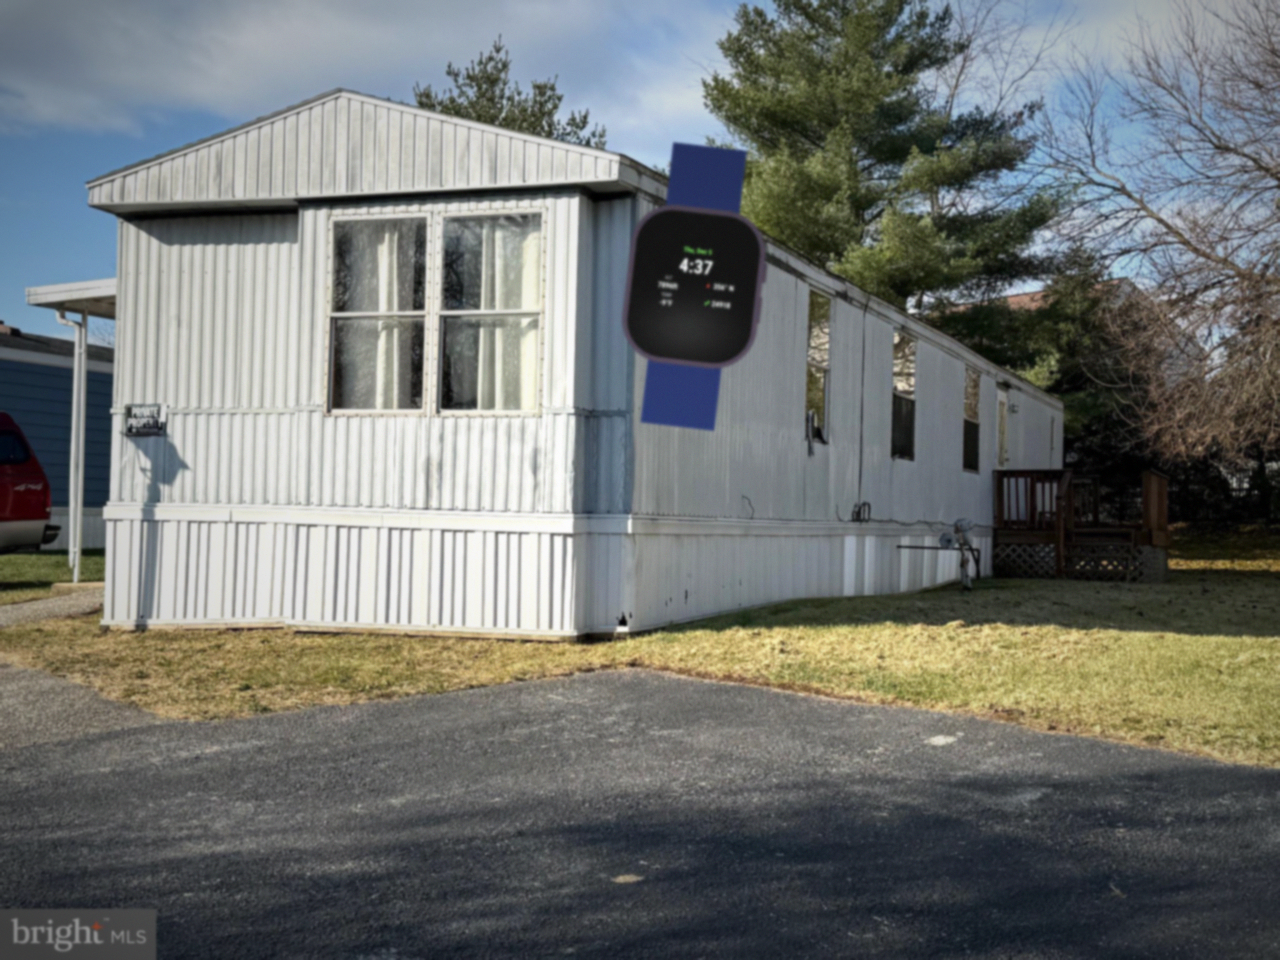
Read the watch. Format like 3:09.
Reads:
4:37
